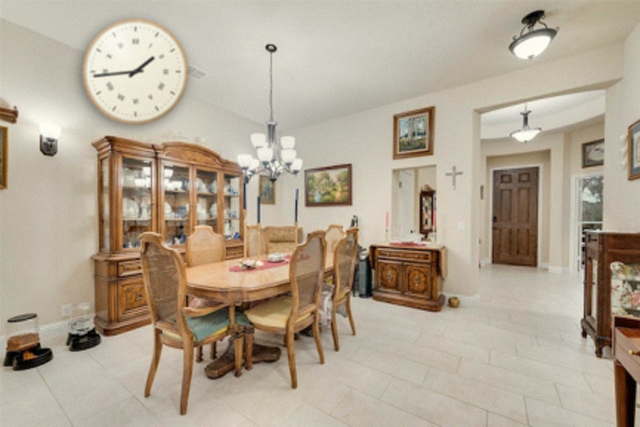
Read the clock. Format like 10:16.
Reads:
1:44
